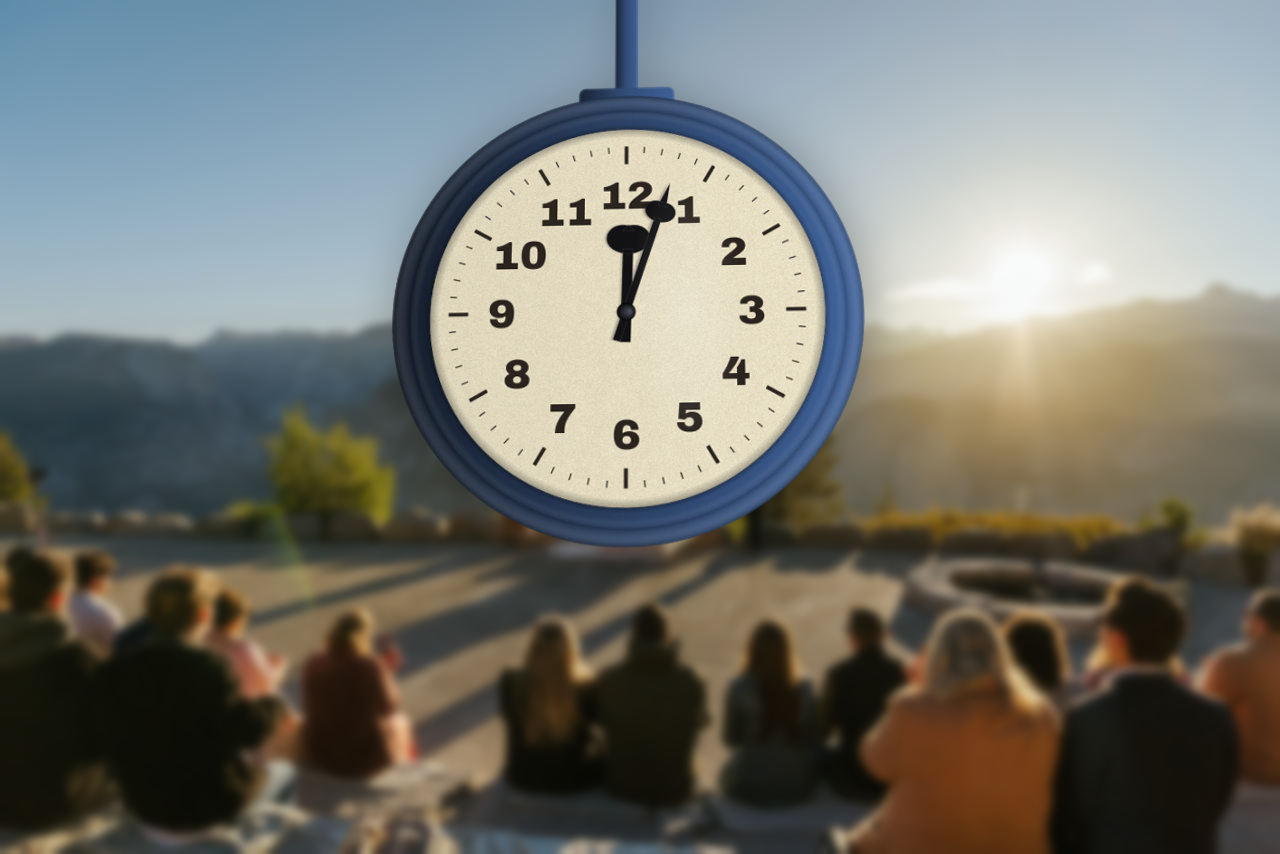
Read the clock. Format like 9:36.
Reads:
12:03
